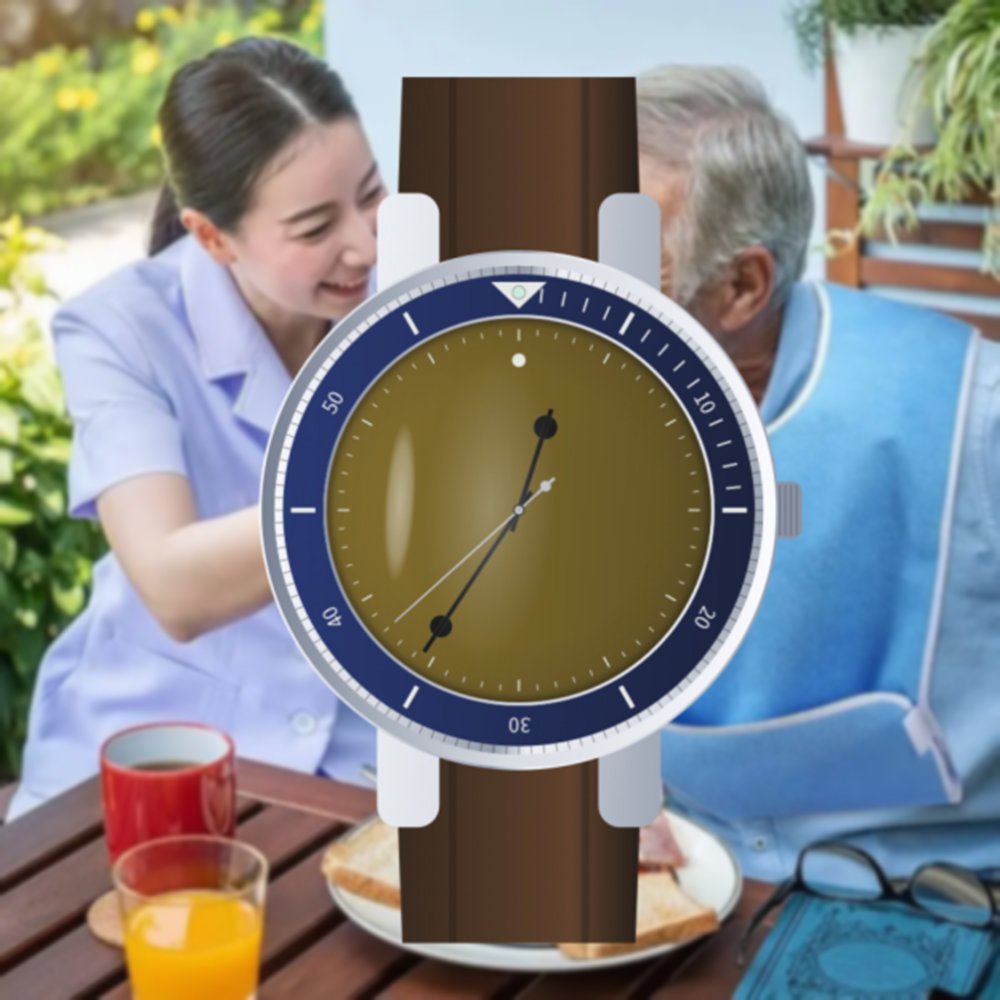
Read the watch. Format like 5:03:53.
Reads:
12:35:38
